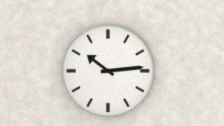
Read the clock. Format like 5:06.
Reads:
10:14
